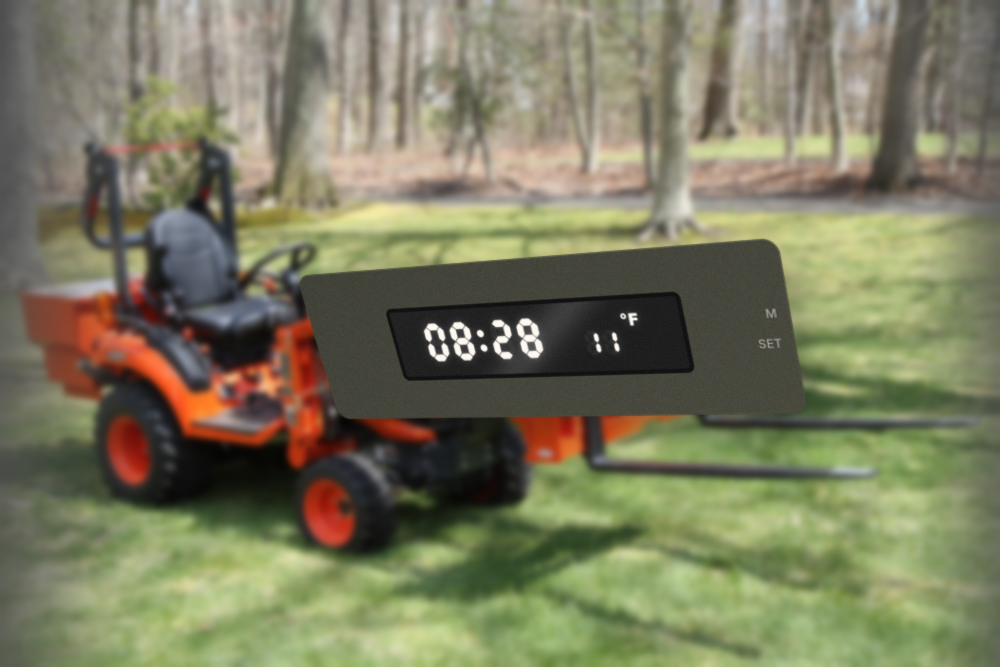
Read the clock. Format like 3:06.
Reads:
8:28
